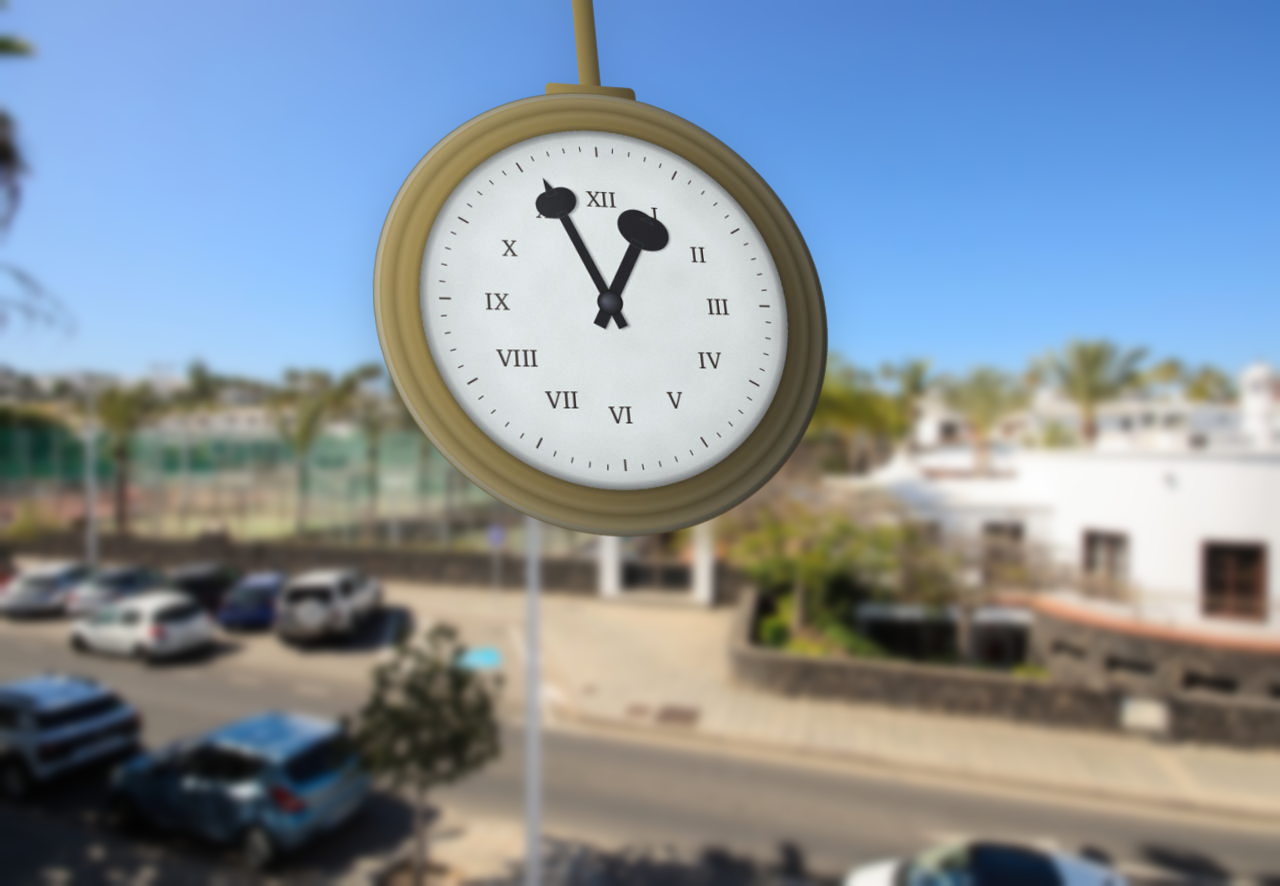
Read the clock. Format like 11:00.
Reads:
12:56
